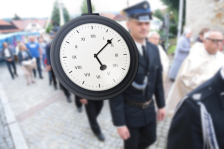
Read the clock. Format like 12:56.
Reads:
5:08
